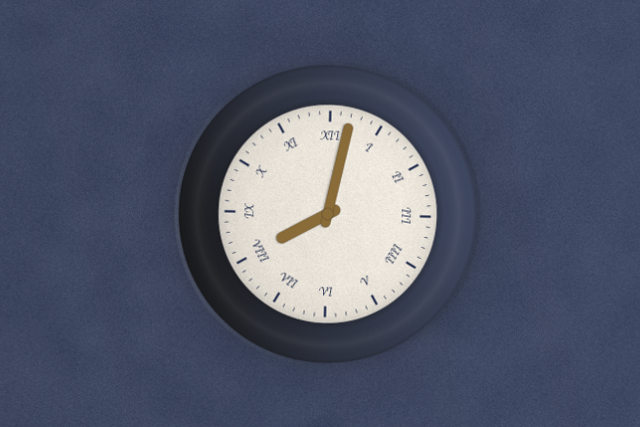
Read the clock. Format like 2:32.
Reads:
8:02
